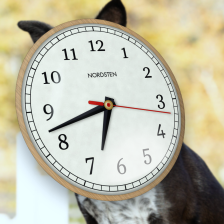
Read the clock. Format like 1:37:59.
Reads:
6:42:17
